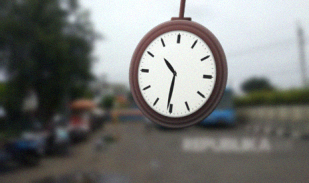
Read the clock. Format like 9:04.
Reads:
10:31
